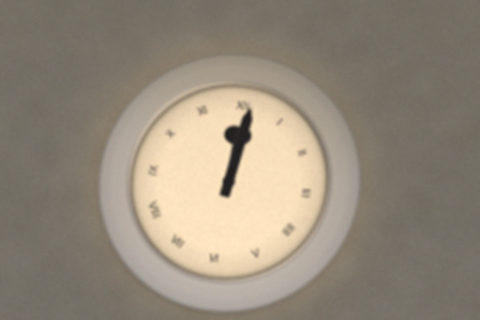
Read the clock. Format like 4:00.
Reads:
12:01
